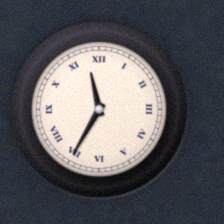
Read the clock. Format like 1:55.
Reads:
11:35
